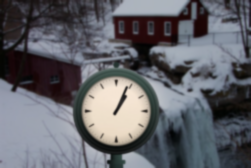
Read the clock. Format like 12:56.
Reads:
1:04
